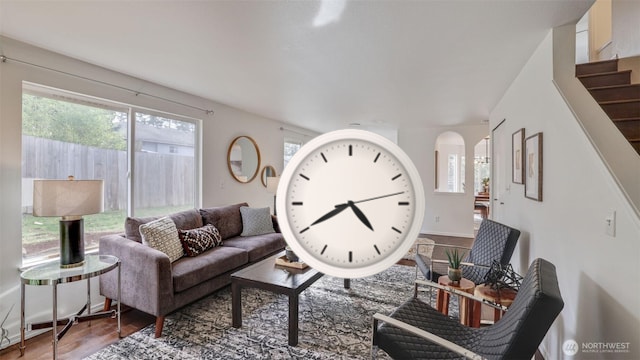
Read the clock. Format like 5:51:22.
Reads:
4:40:13
